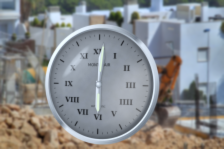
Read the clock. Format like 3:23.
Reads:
6:01
